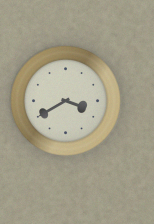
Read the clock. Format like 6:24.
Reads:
3:40
